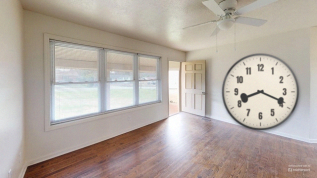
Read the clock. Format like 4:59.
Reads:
8:19
